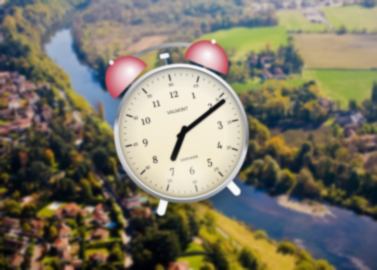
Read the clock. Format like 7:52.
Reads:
7:11
